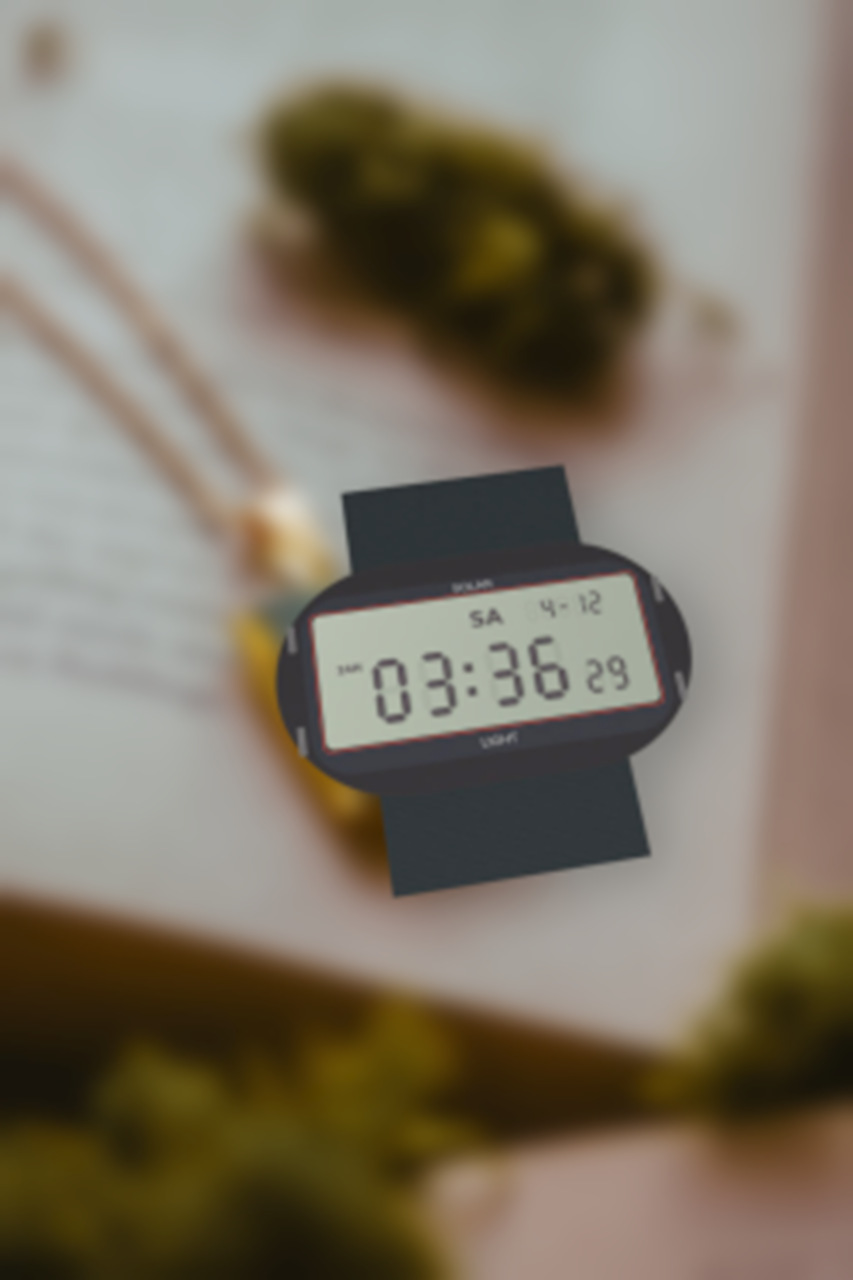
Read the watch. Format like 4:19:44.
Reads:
3:36:29
